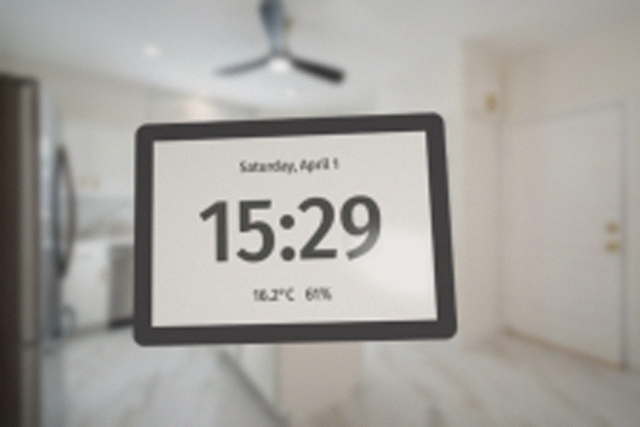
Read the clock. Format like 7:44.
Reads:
15:29
